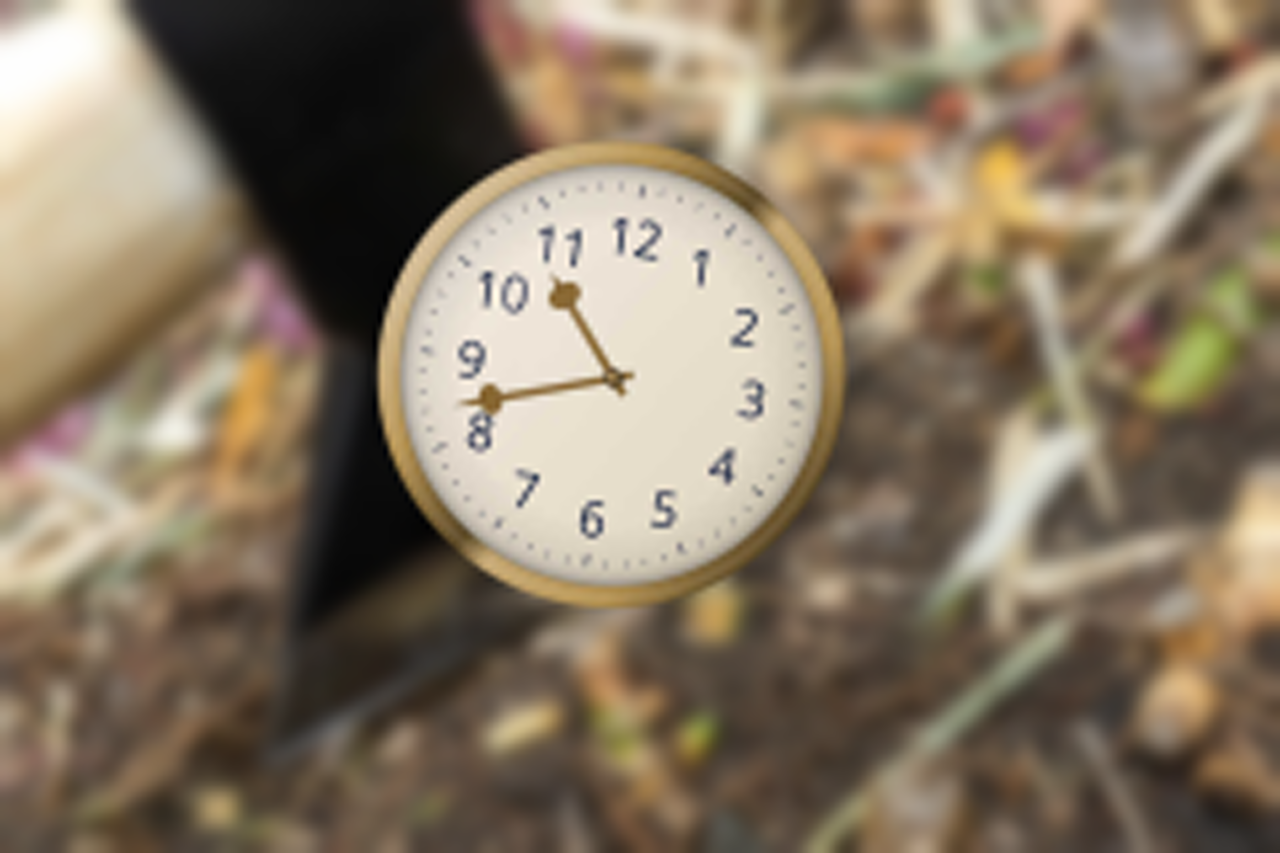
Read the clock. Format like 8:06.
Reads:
10:42
